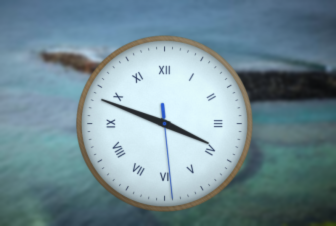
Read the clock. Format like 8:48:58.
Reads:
3:48:29
